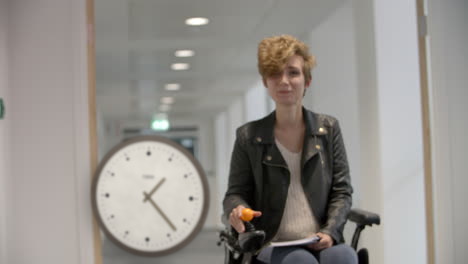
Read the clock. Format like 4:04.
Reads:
1:23
